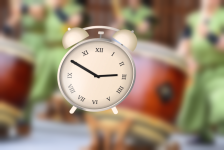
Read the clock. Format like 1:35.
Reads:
2:50
